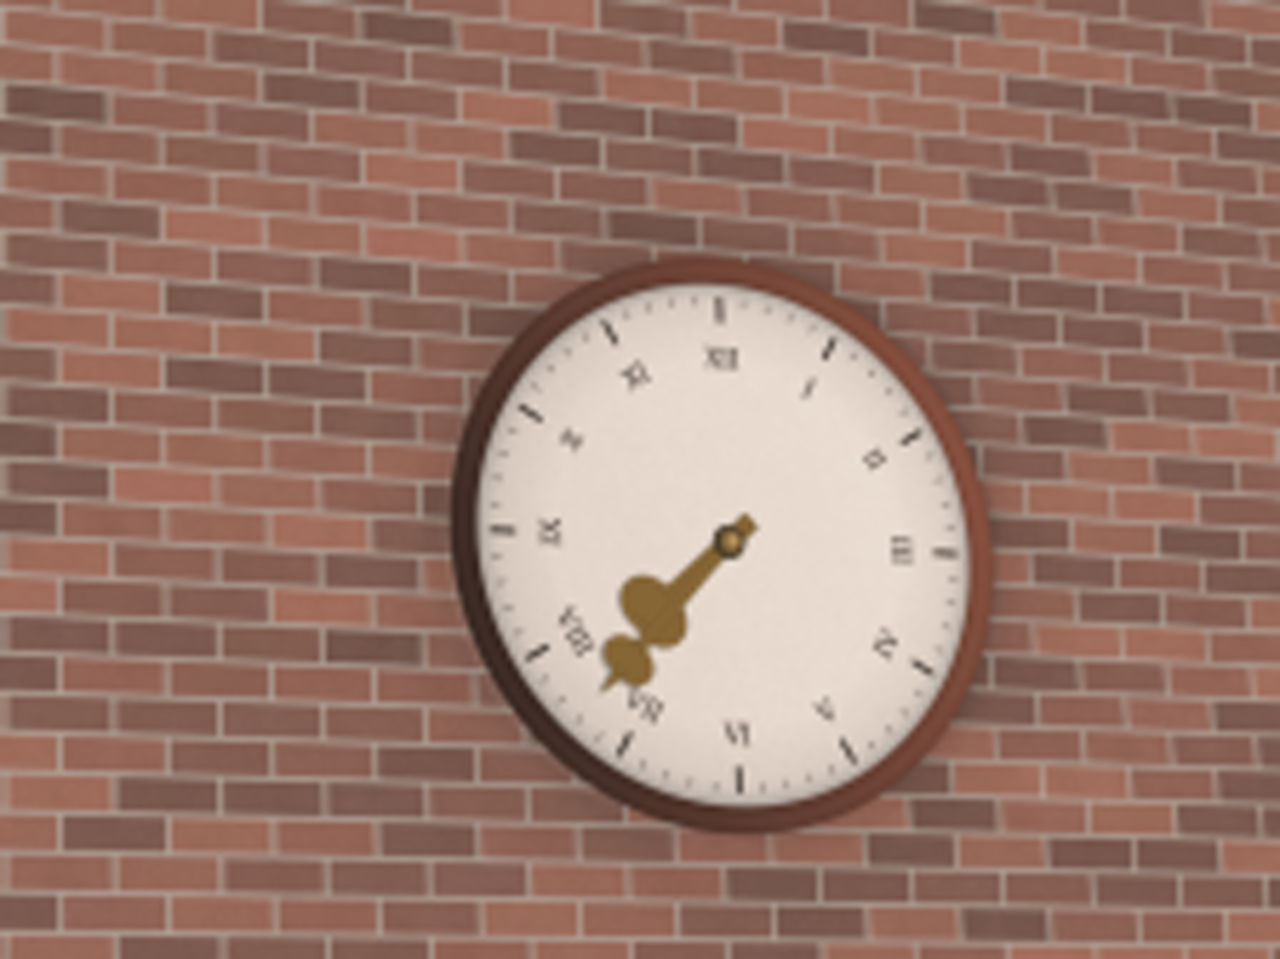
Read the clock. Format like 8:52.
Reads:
7:37
